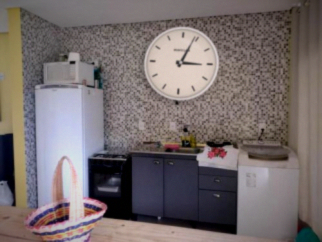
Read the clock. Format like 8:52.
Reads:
3:04
